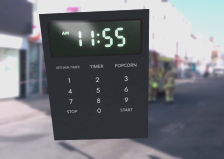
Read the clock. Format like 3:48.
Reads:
11:55
